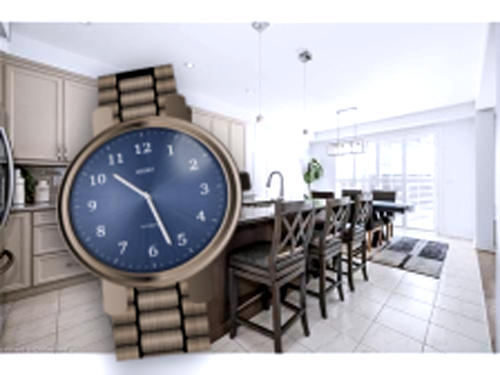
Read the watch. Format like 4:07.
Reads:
10:27
